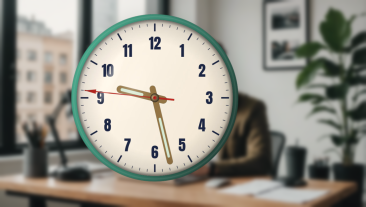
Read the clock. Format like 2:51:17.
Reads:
9:27:46
